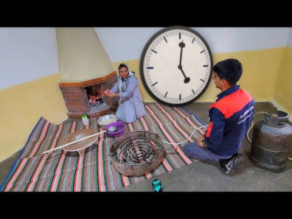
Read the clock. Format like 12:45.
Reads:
5:01
